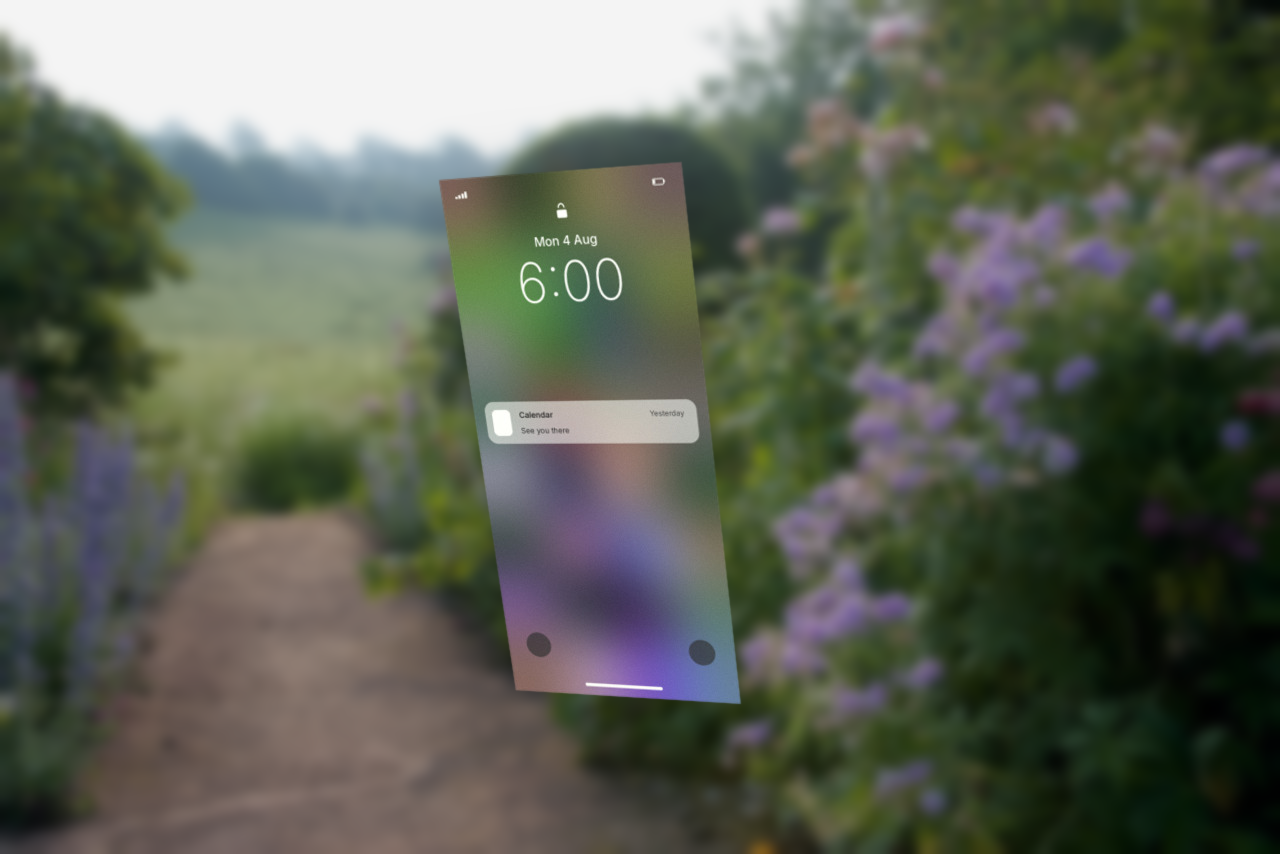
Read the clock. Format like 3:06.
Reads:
6:00
